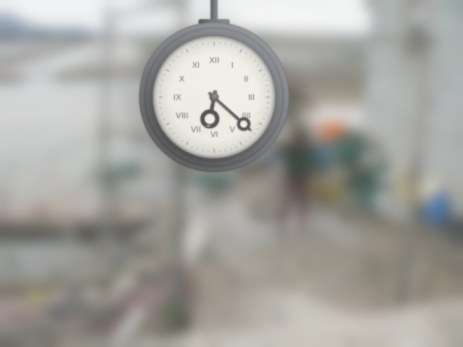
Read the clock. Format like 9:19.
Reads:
6:22
